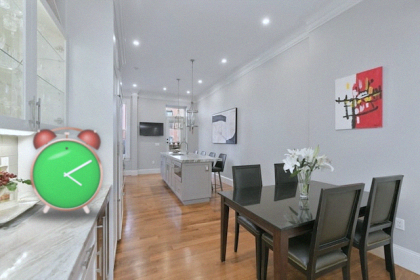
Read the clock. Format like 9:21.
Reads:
4:10
